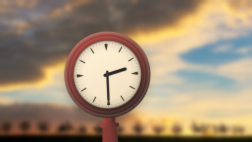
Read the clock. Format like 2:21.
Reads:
2:30
